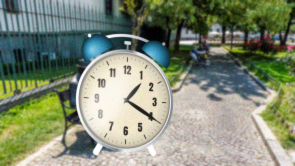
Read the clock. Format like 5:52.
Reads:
1:20
